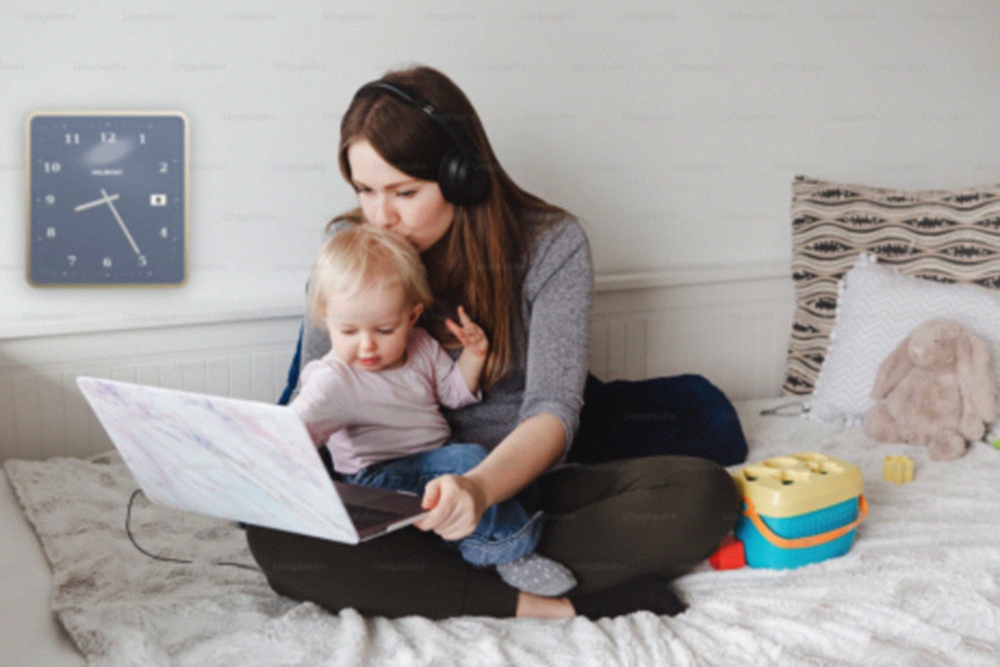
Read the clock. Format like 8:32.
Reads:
8:25
